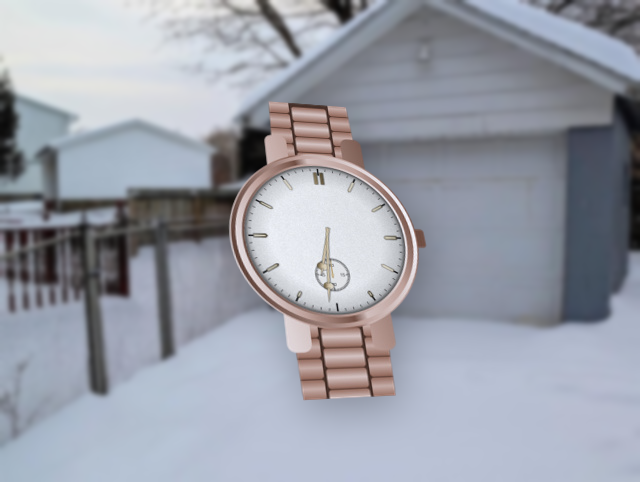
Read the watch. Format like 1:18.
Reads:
6:31
